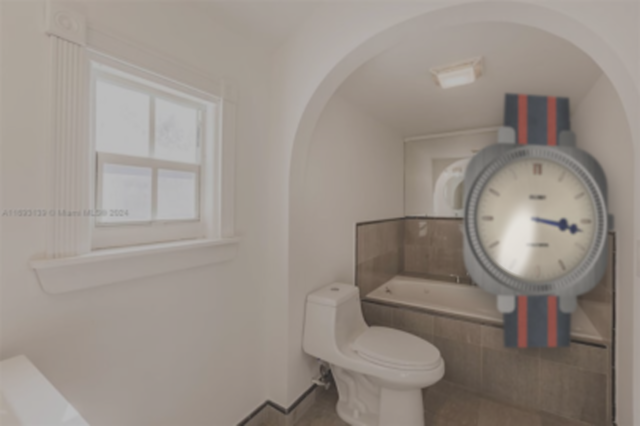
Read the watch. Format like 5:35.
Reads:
3:17
